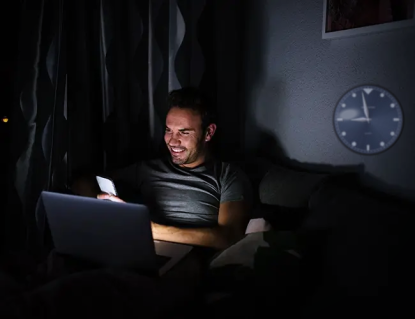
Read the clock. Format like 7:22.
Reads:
8:58
